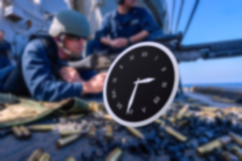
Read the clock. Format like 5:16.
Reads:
2:31
